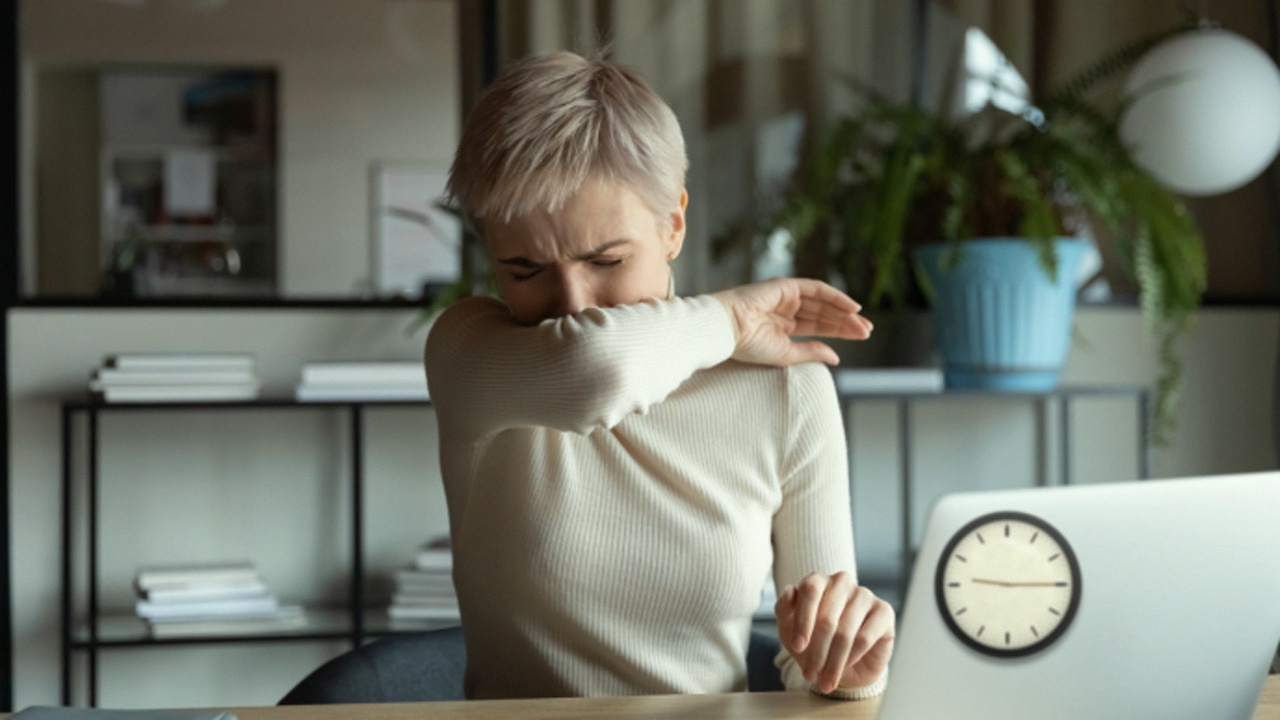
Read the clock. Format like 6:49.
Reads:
9:15
